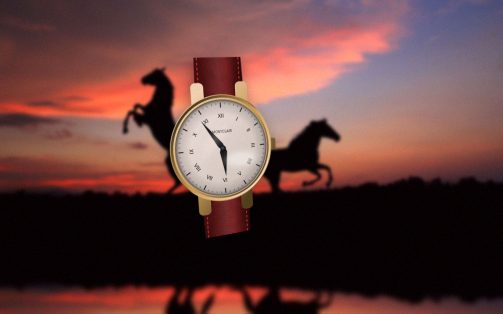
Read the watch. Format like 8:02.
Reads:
5:54
